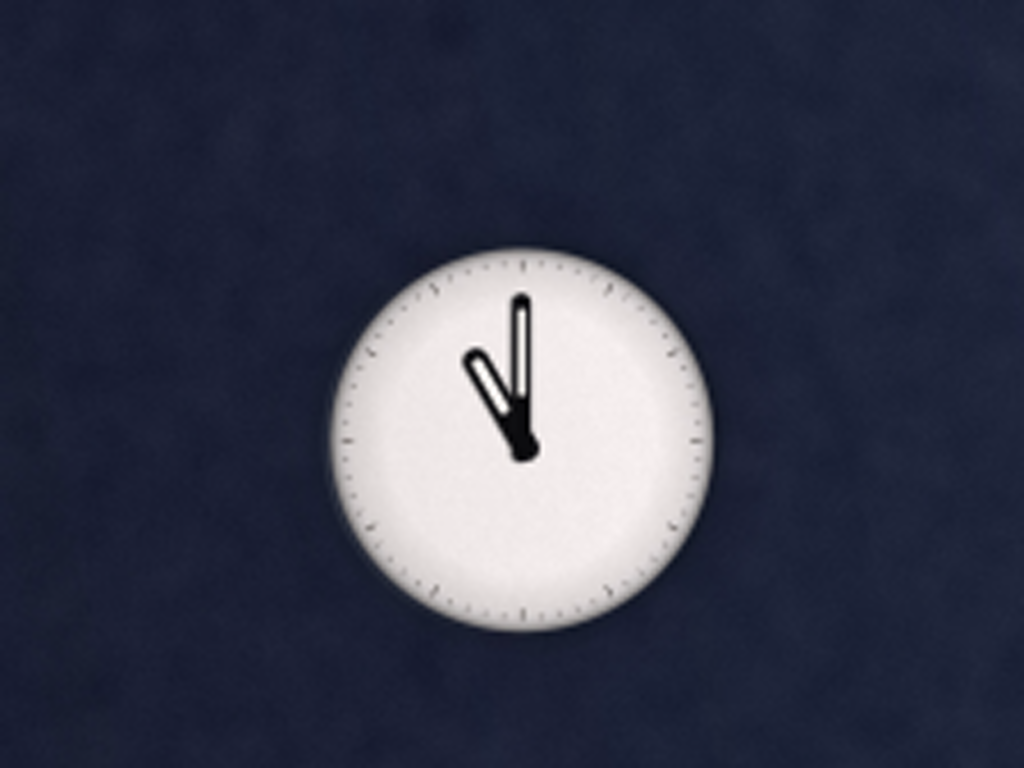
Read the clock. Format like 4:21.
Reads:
11:00
